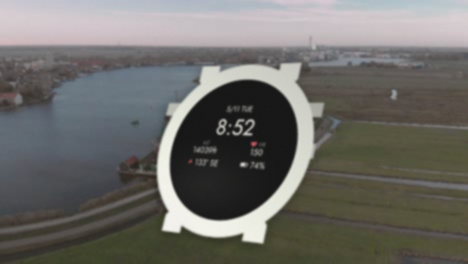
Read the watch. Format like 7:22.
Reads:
8:52
